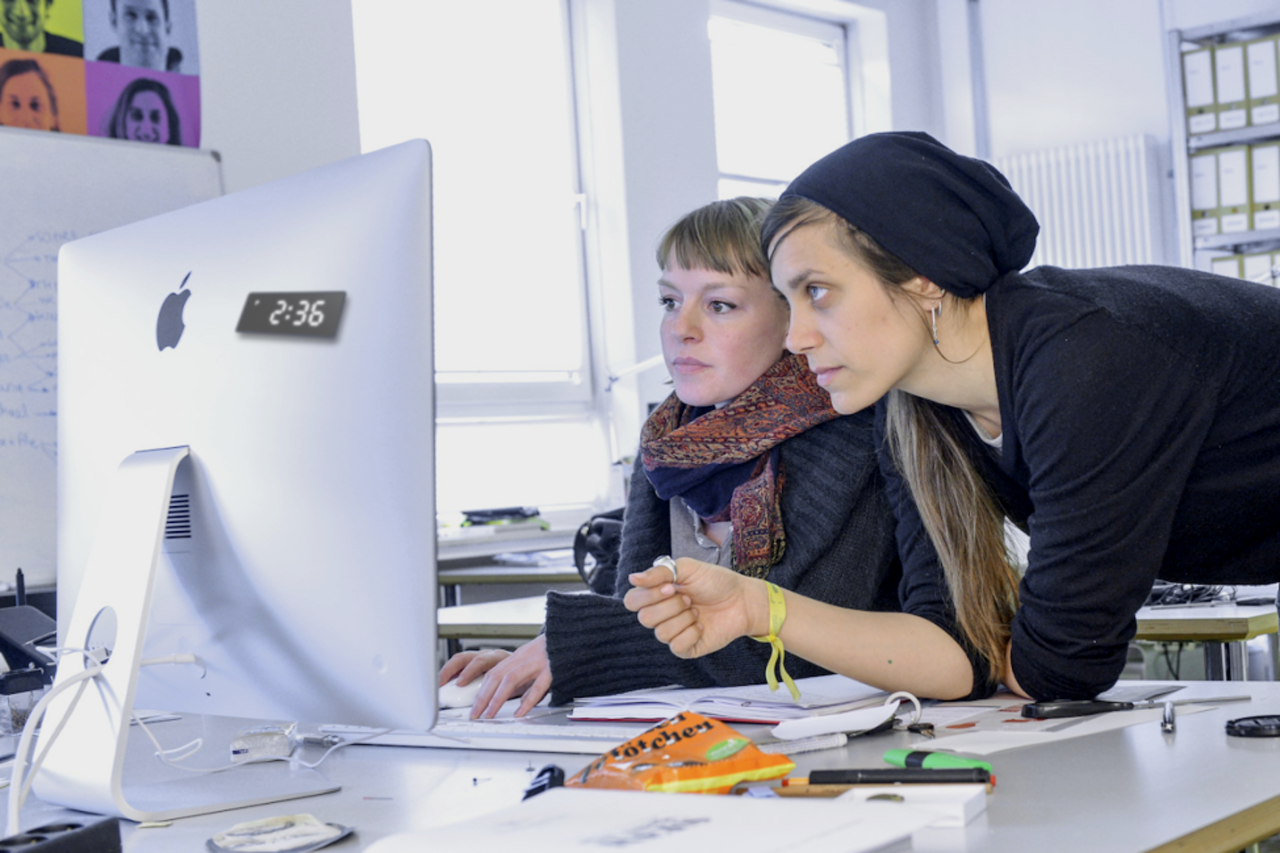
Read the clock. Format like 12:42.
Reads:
2:36
